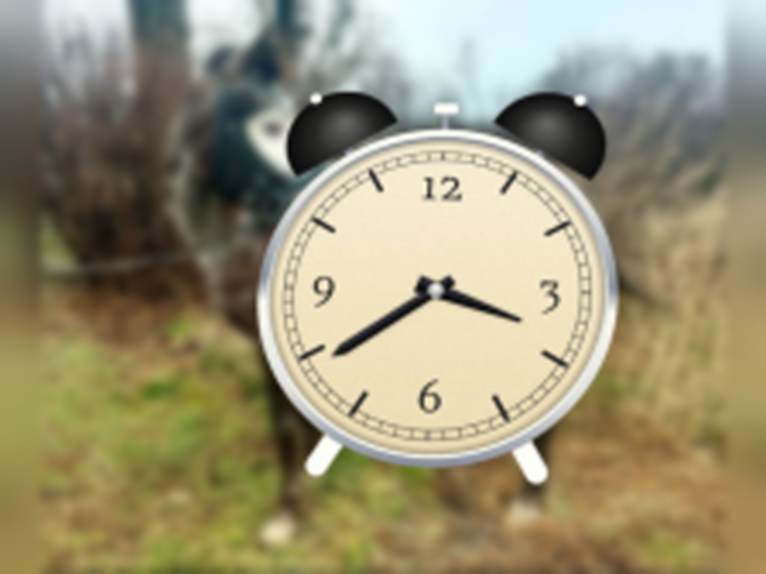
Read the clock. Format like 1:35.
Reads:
3:39
